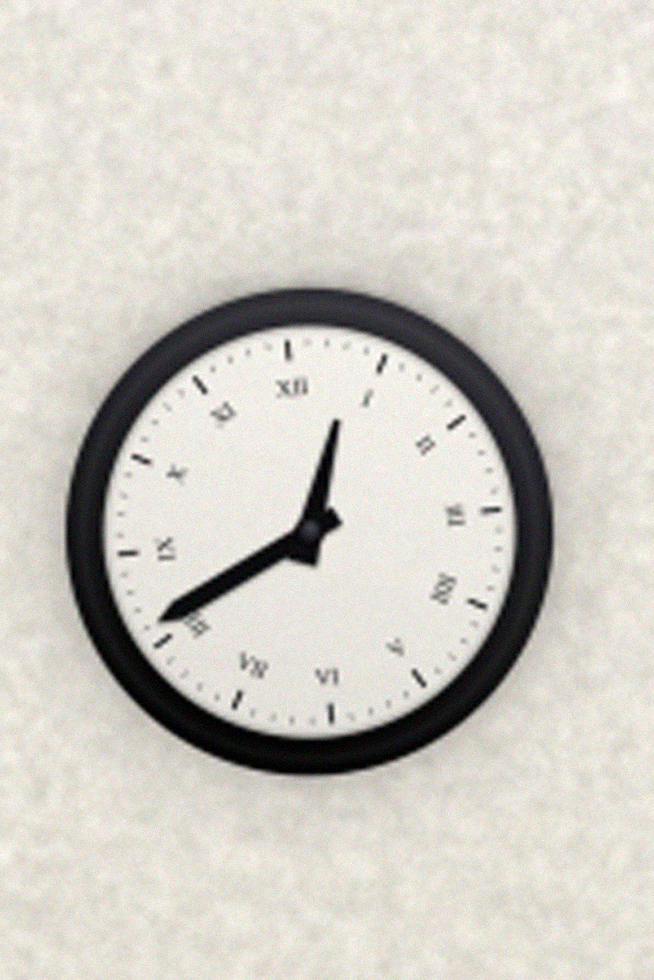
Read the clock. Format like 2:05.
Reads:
12:41
